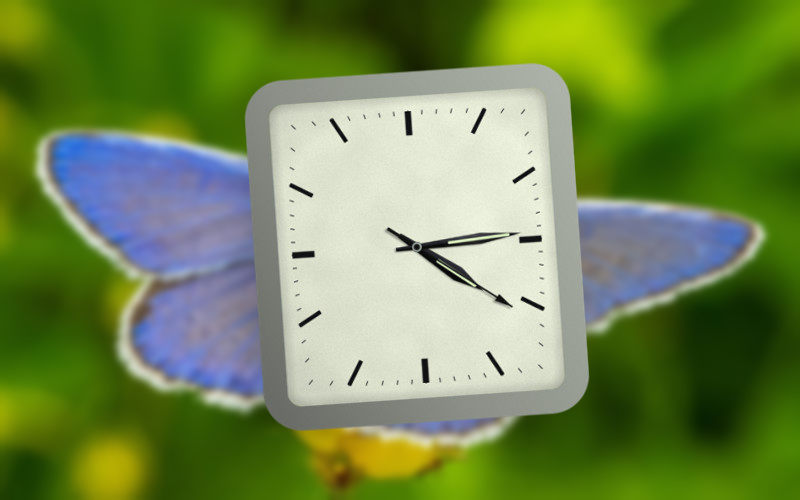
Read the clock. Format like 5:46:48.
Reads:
4:14:21
